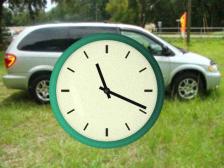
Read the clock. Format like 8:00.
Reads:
11:19
